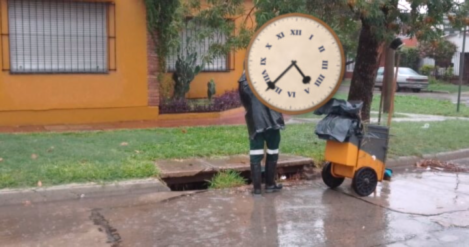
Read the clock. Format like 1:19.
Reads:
4:37
